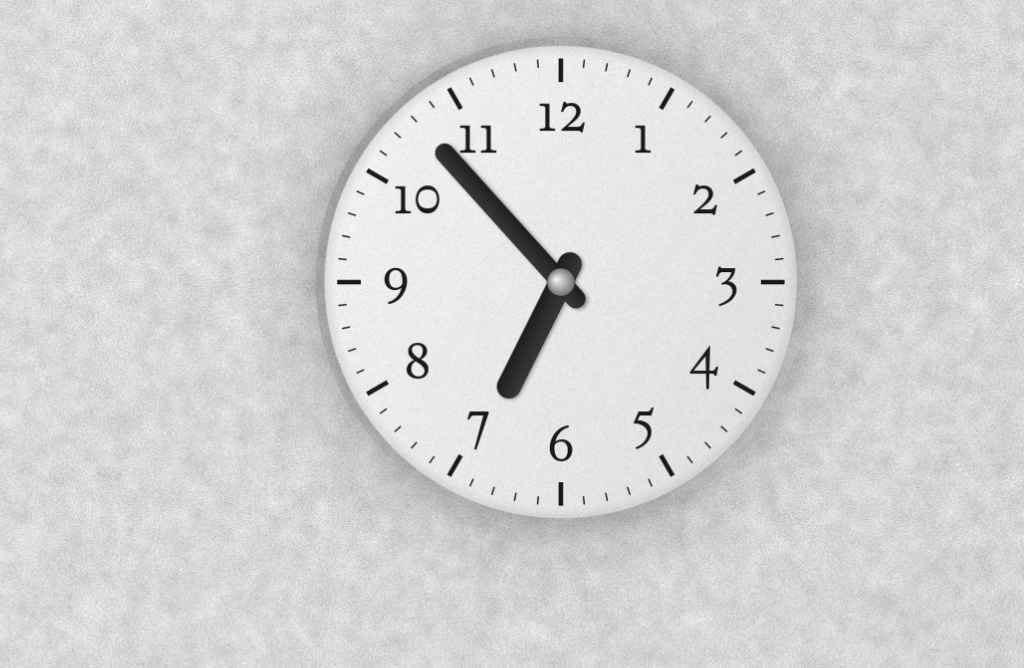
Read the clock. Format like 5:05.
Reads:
6:53
